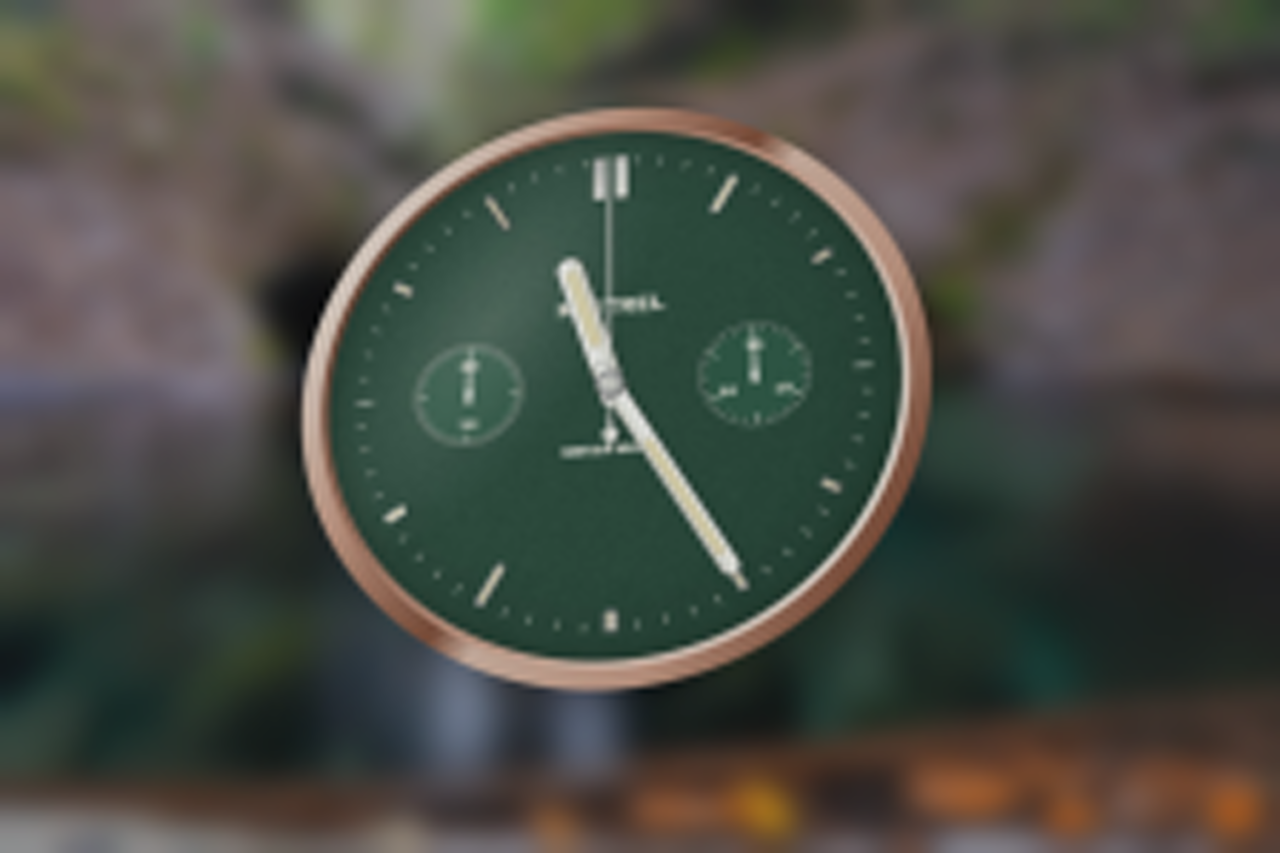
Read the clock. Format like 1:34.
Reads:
11:25
